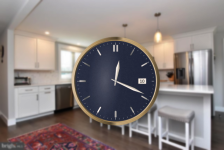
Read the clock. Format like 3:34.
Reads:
12:19
